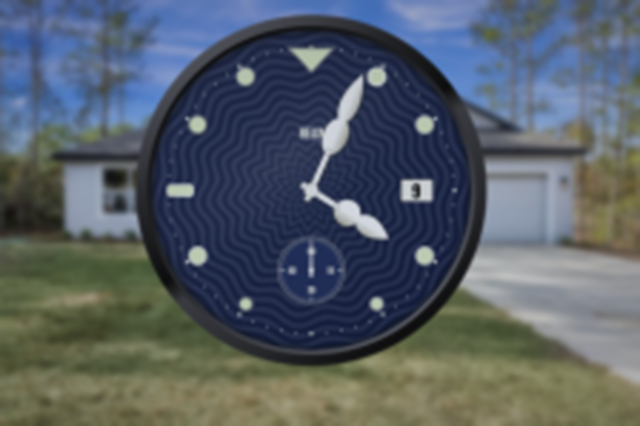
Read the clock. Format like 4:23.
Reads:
4:04
